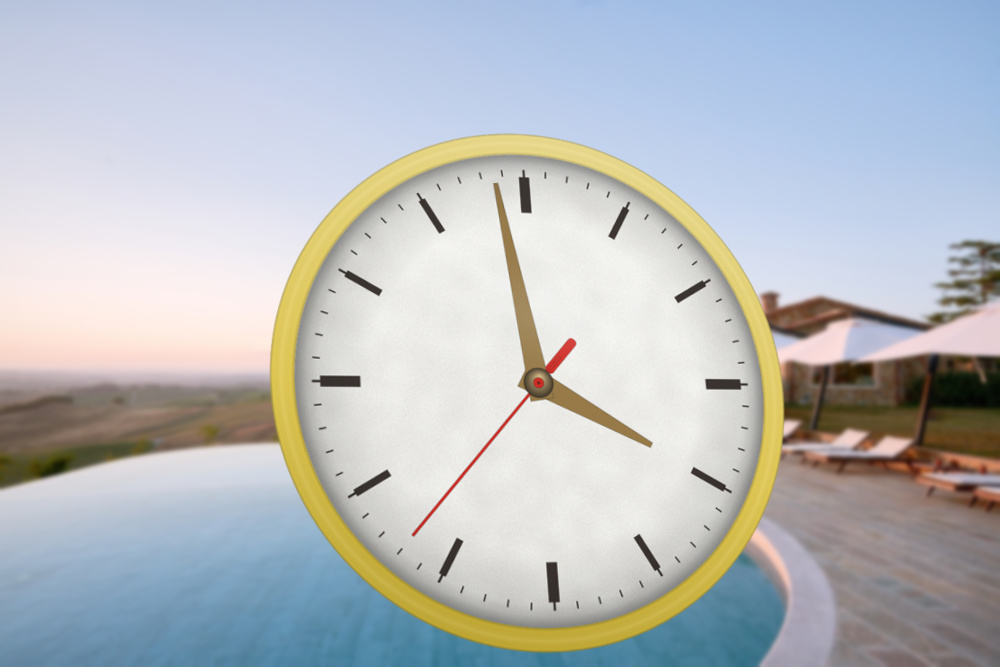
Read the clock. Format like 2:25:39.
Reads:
3:58:37
